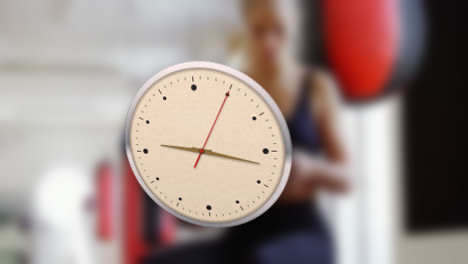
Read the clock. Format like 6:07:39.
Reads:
9:17:05
